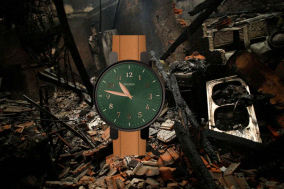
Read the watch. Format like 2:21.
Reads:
10:47
